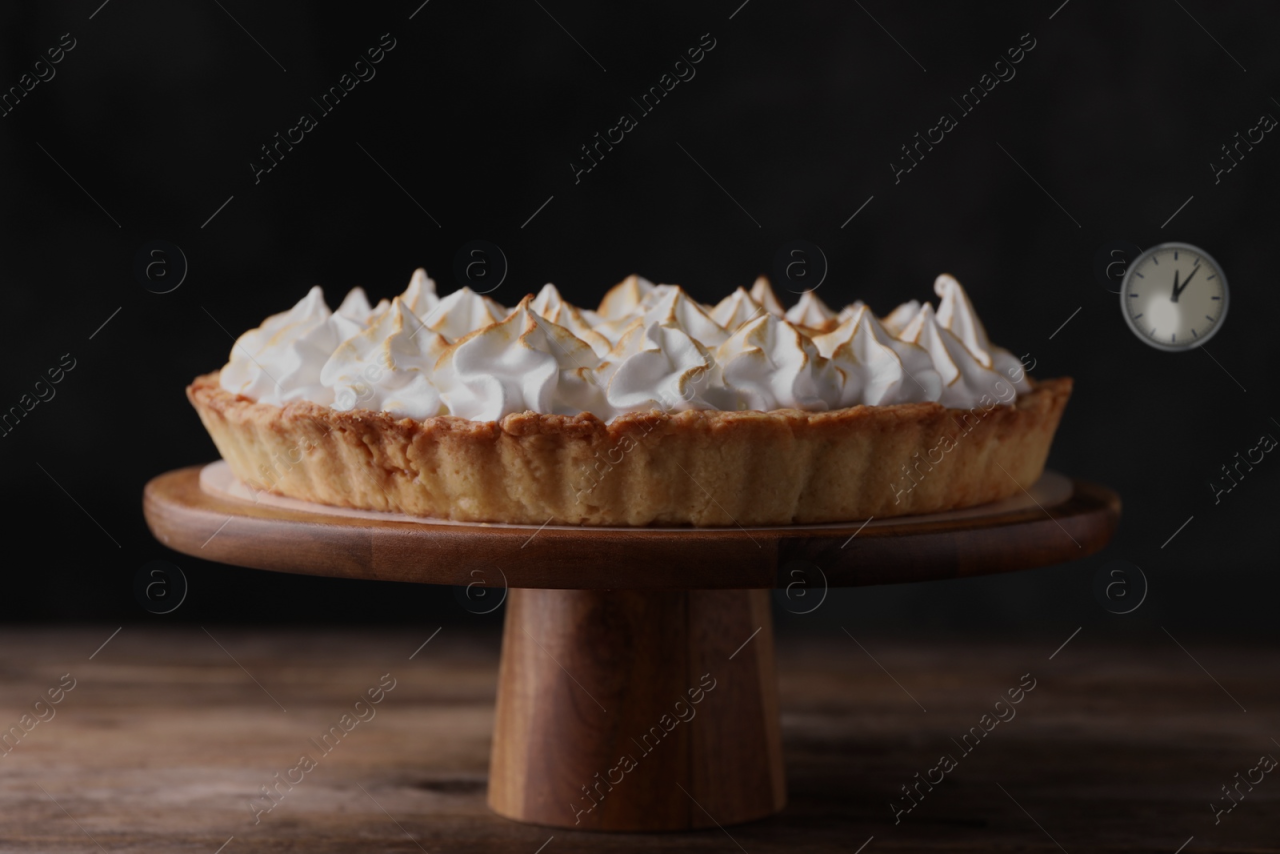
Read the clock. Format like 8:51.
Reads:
12:06
